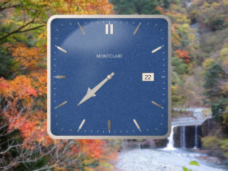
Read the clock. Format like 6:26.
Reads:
7:38
